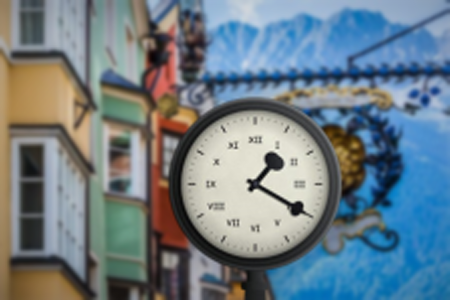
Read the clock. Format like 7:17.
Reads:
1:20
